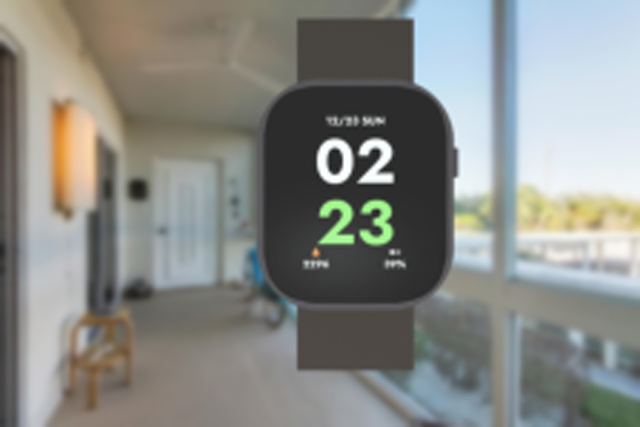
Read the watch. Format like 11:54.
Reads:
2:23
